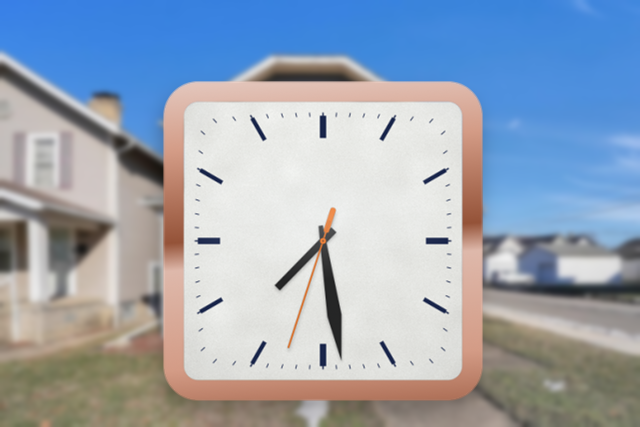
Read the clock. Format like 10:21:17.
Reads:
7:28:33
